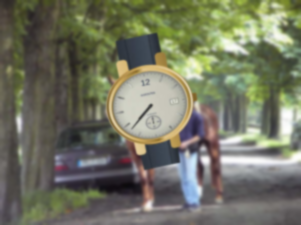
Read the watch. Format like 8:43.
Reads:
7:38
